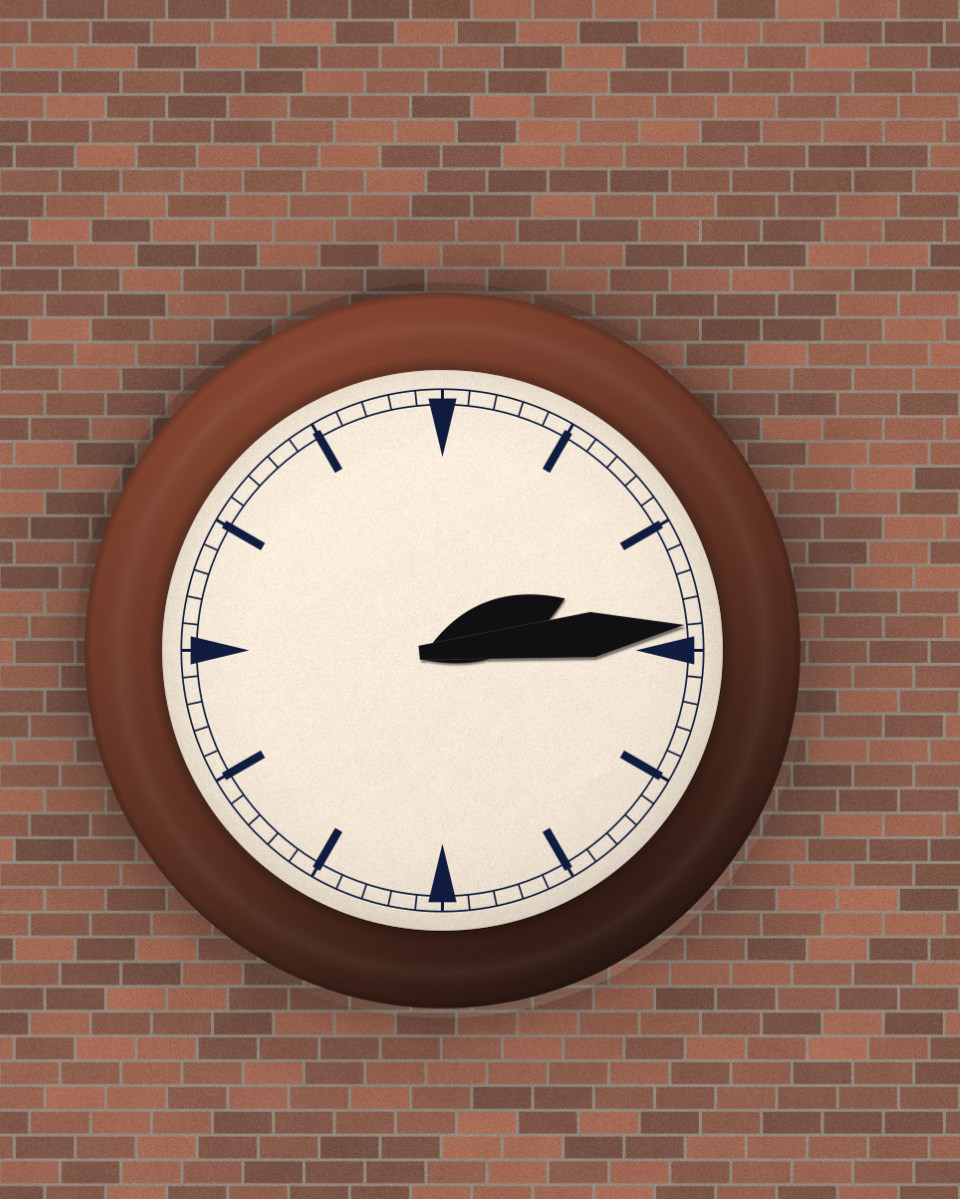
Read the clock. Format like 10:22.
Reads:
2:14
